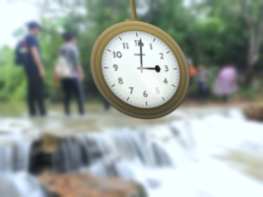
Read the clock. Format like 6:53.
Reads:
3:01
